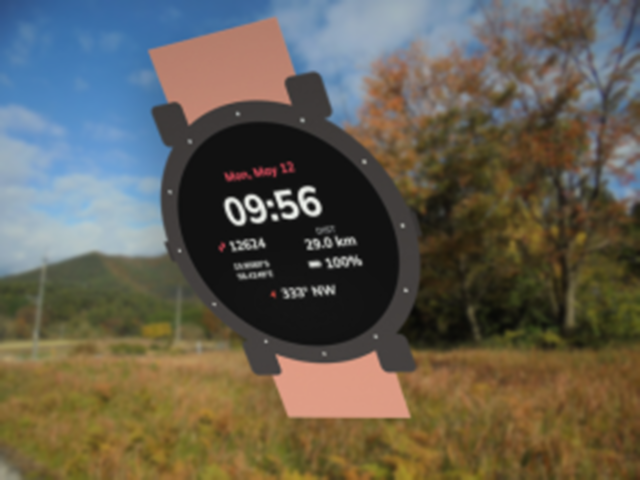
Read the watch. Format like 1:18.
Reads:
9:56
